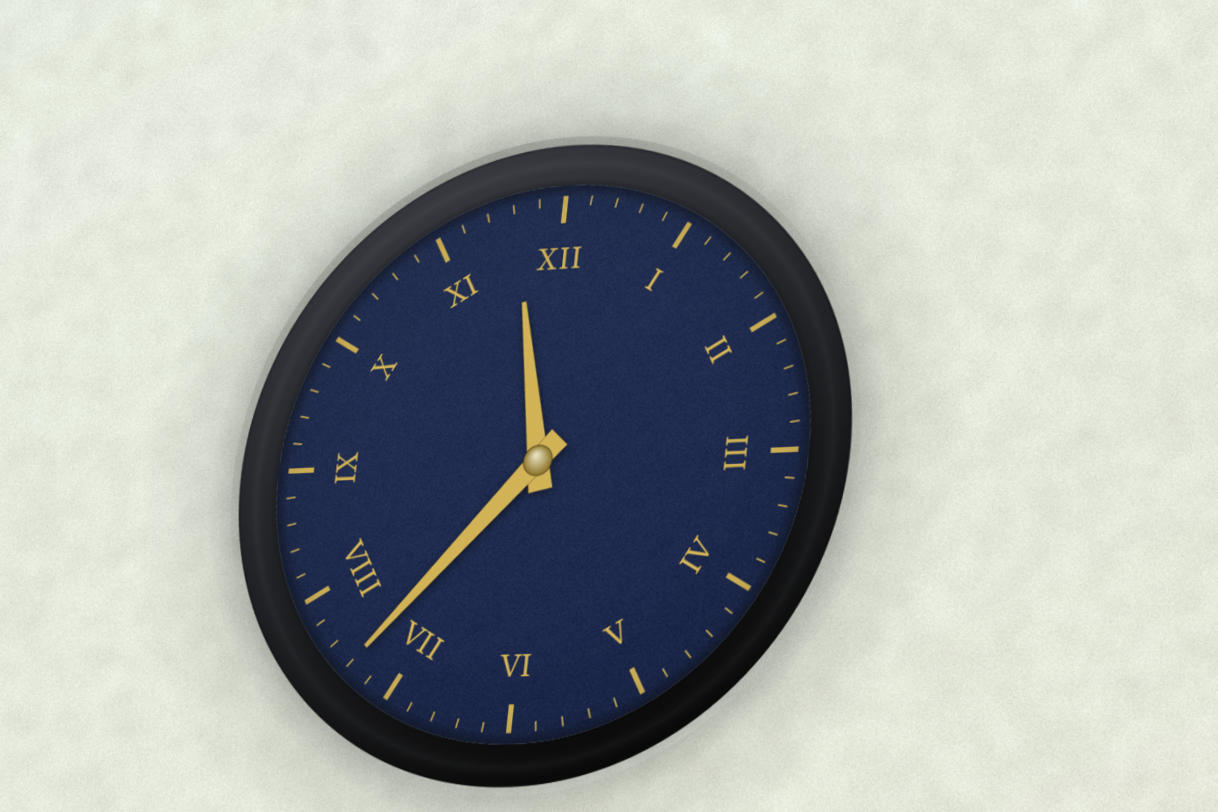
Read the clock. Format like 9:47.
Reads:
11:37
